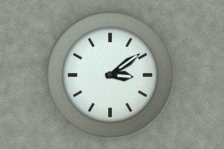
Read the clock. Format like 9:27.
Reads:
3:09
